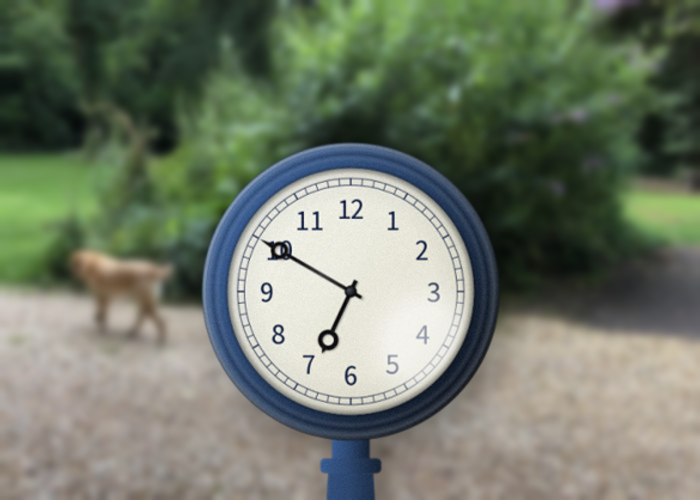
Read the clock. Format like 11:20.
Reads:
6:50
